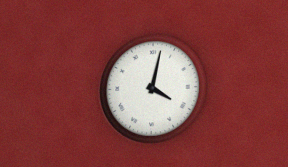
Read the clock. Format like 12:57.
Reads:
4:02
